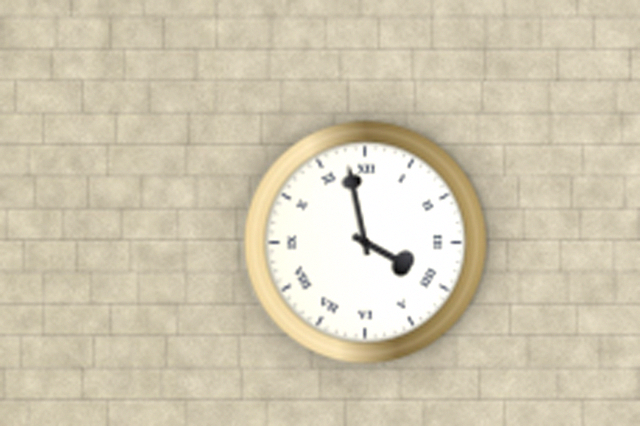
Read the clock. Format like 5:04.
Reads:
3:58
